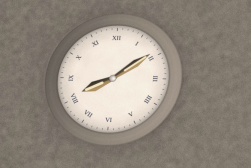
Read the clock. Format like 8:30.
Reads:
8:09
